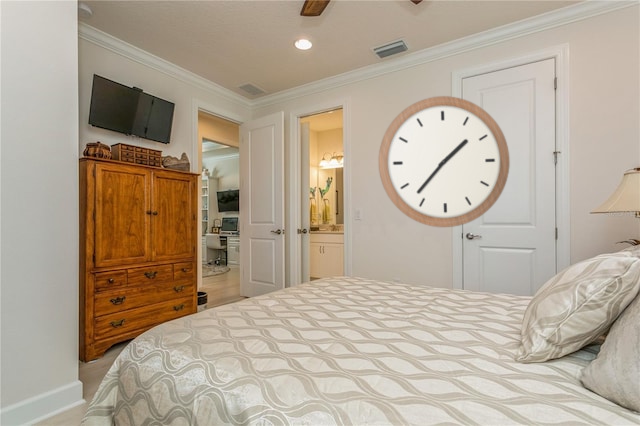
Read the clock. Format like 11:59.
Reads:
1:37
